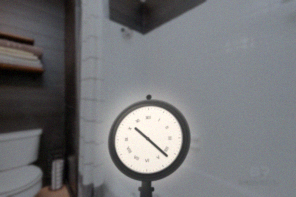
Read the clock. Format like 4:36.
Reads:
10:22
